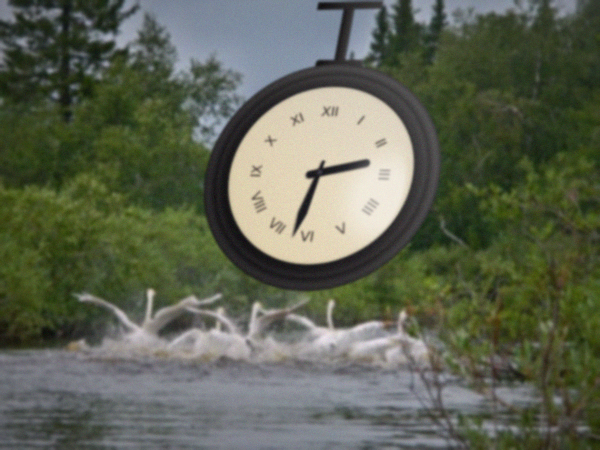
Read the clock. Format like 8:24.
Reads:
2:32
